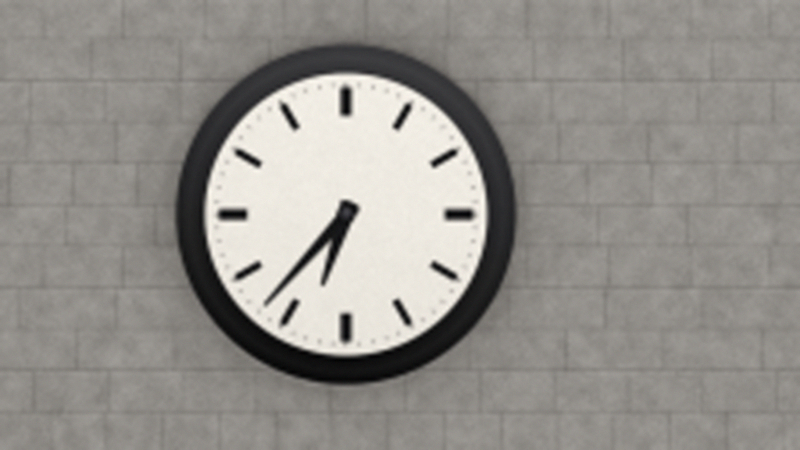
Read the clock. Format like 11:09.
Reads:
6:37
